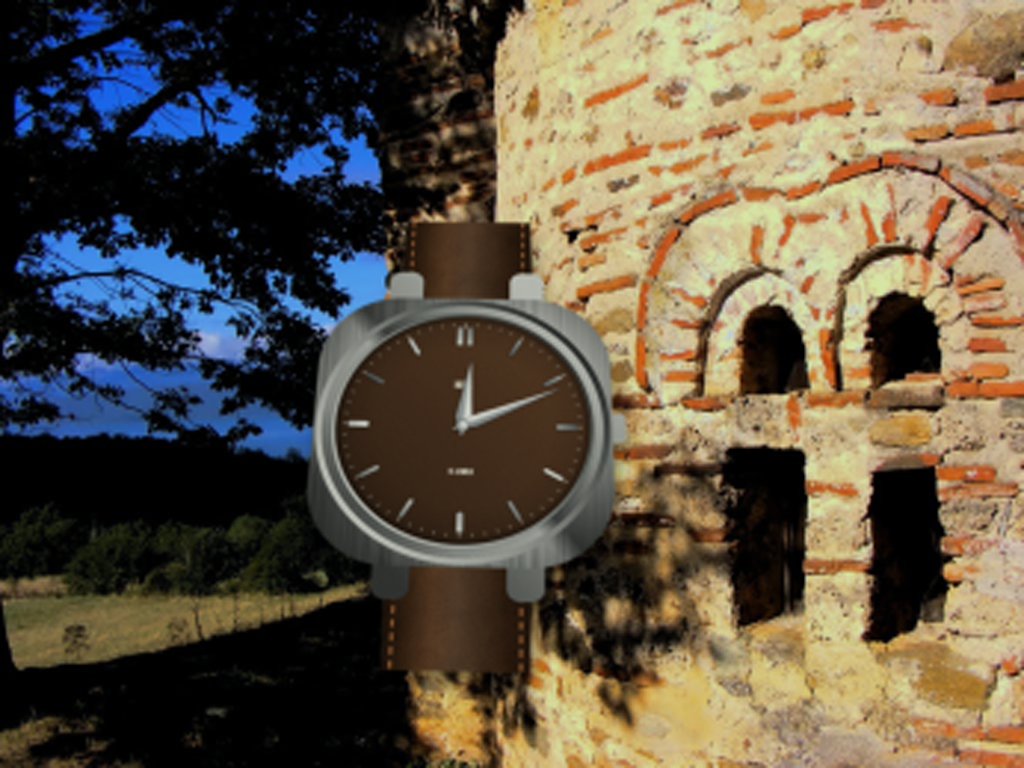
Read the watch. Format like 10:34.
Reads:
12:11
